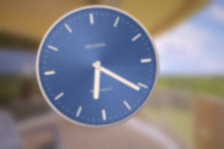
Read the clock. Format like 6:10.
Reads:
6:21
